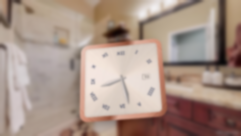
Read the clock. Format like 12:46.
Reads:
8:28
